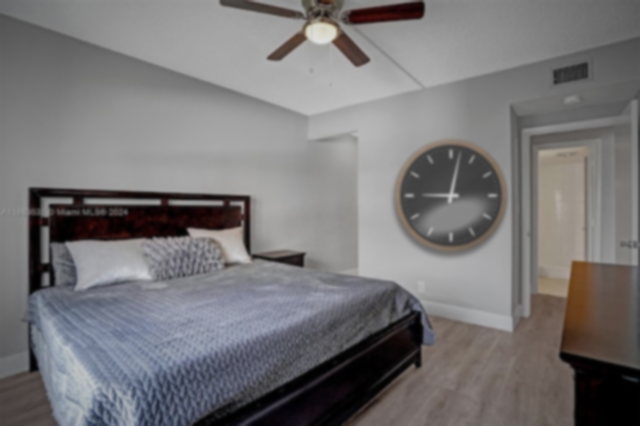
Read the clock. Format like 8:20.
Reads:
9:02
